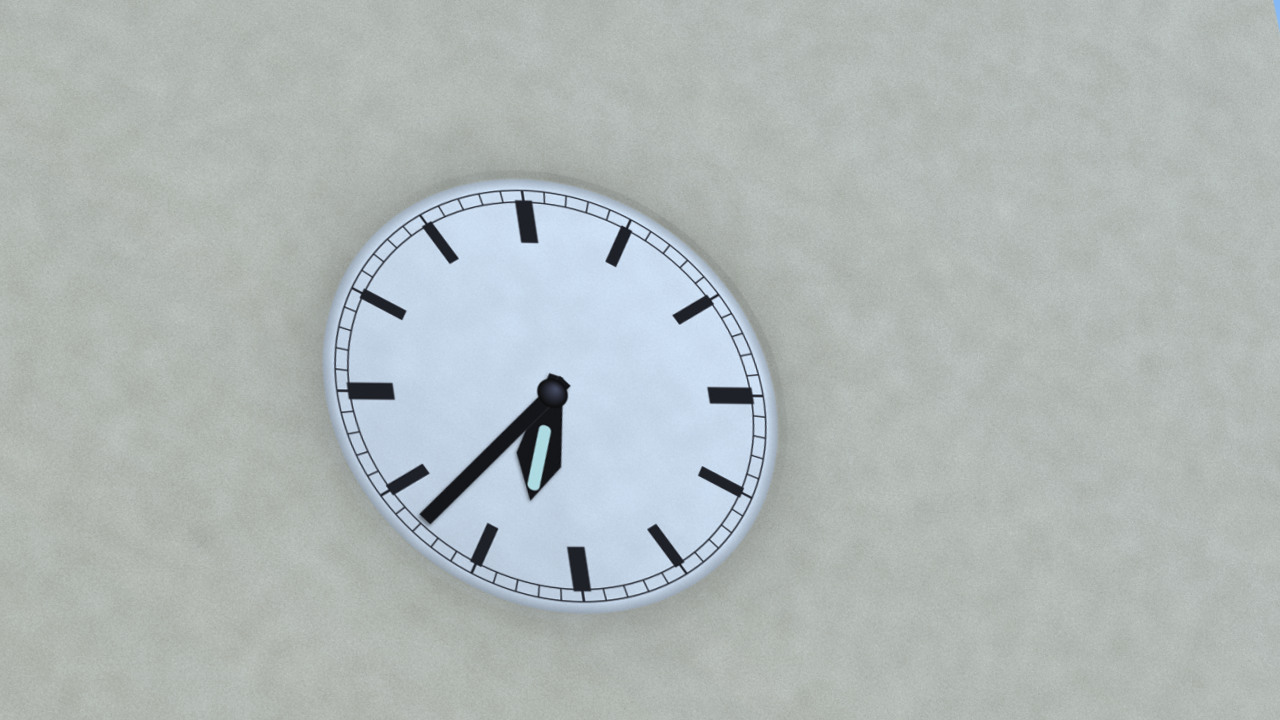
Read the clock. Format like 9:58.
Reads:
6:38
